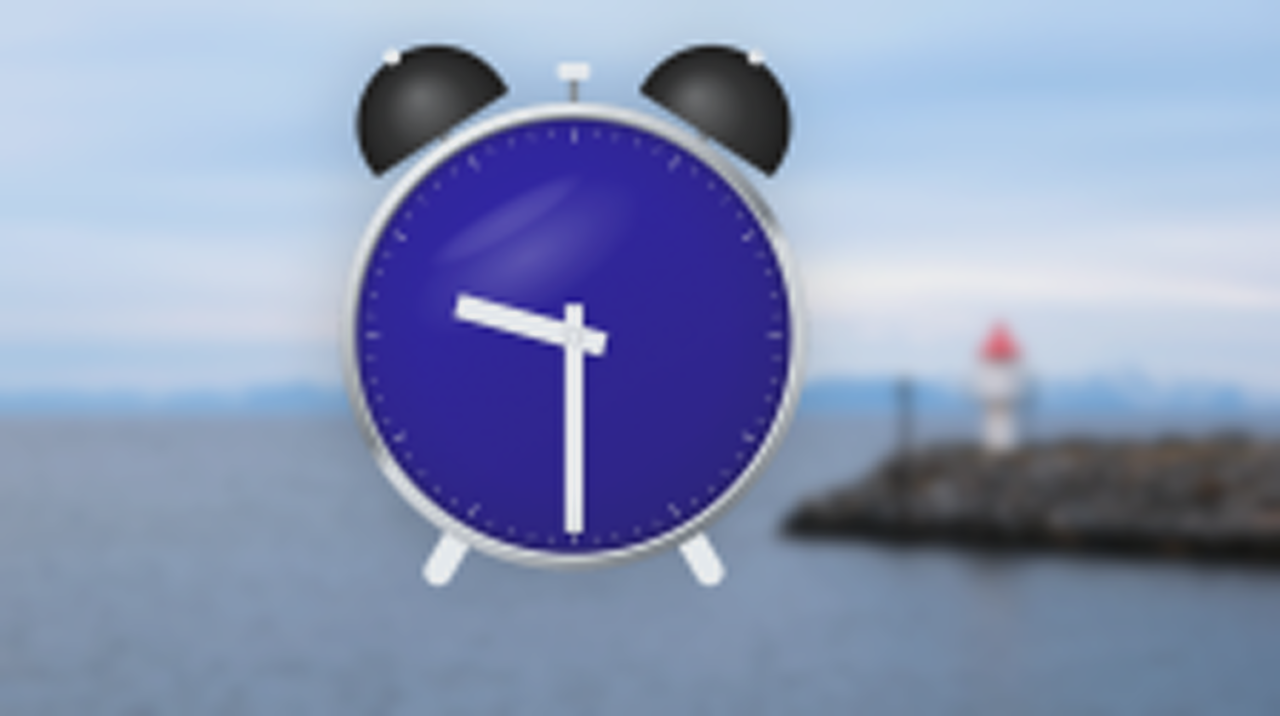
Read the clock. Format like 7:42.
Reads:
9:30
